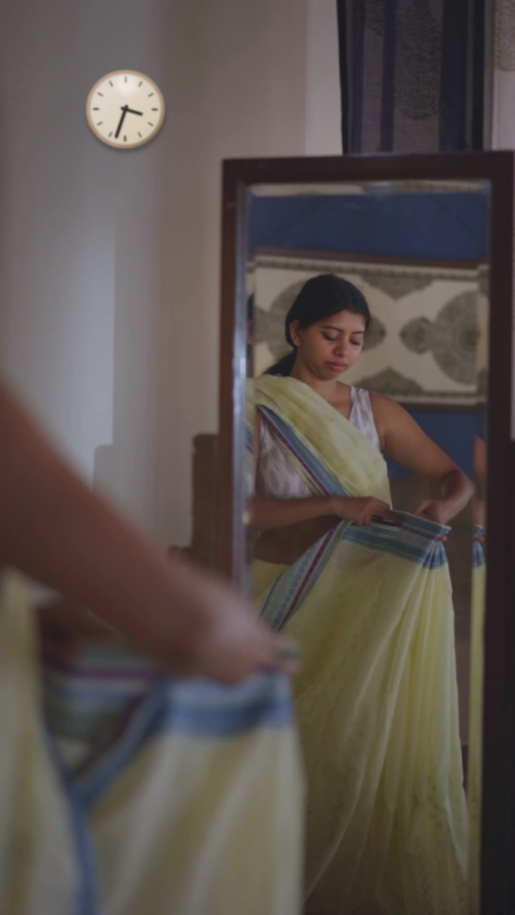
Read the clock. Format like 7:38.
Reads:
3:33
